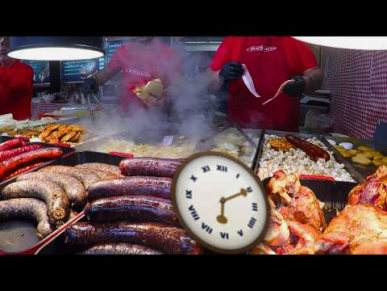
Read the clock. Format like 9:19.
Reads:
6:10
